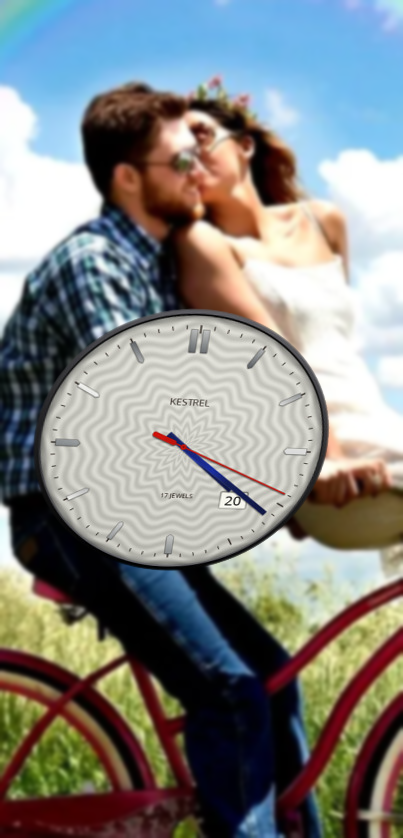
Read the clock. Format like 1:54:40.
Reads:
4:21:19
